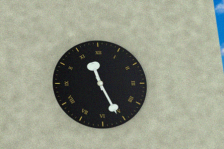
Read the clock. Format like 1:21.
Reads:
11:26
